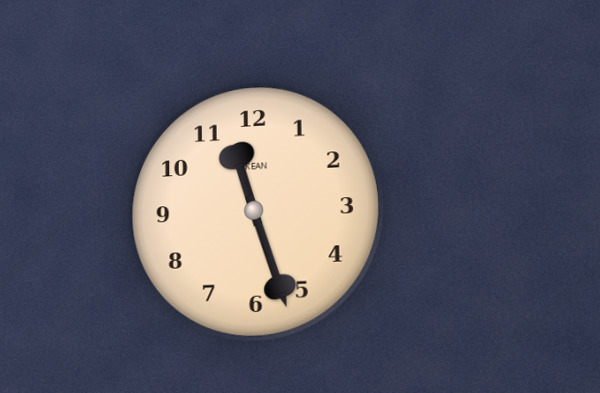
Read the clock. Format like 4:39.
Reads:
11:27
